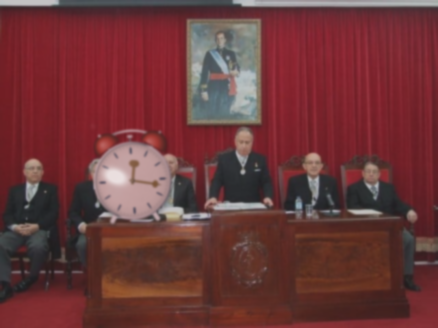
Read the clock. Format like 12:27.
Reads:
12:17
